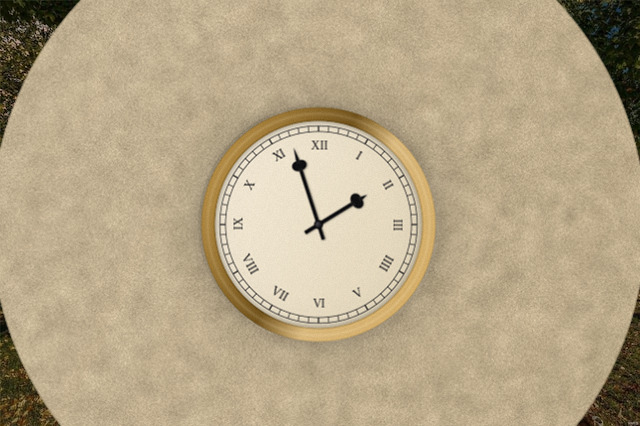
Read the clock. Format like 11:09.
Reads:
1:57
